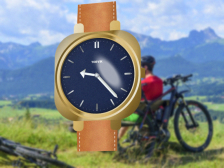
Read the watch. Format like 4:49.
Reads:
9:23
